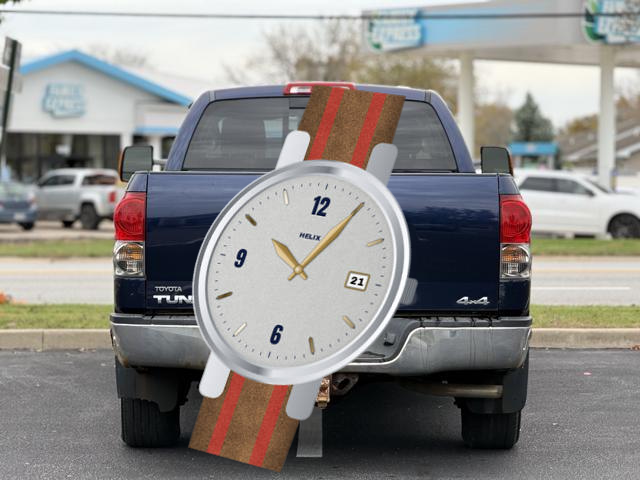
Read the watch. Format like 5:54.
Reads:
10:05
